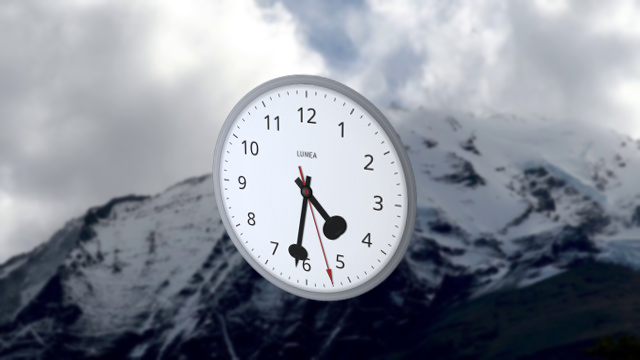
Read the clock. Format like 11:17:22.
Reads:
4:31:27
